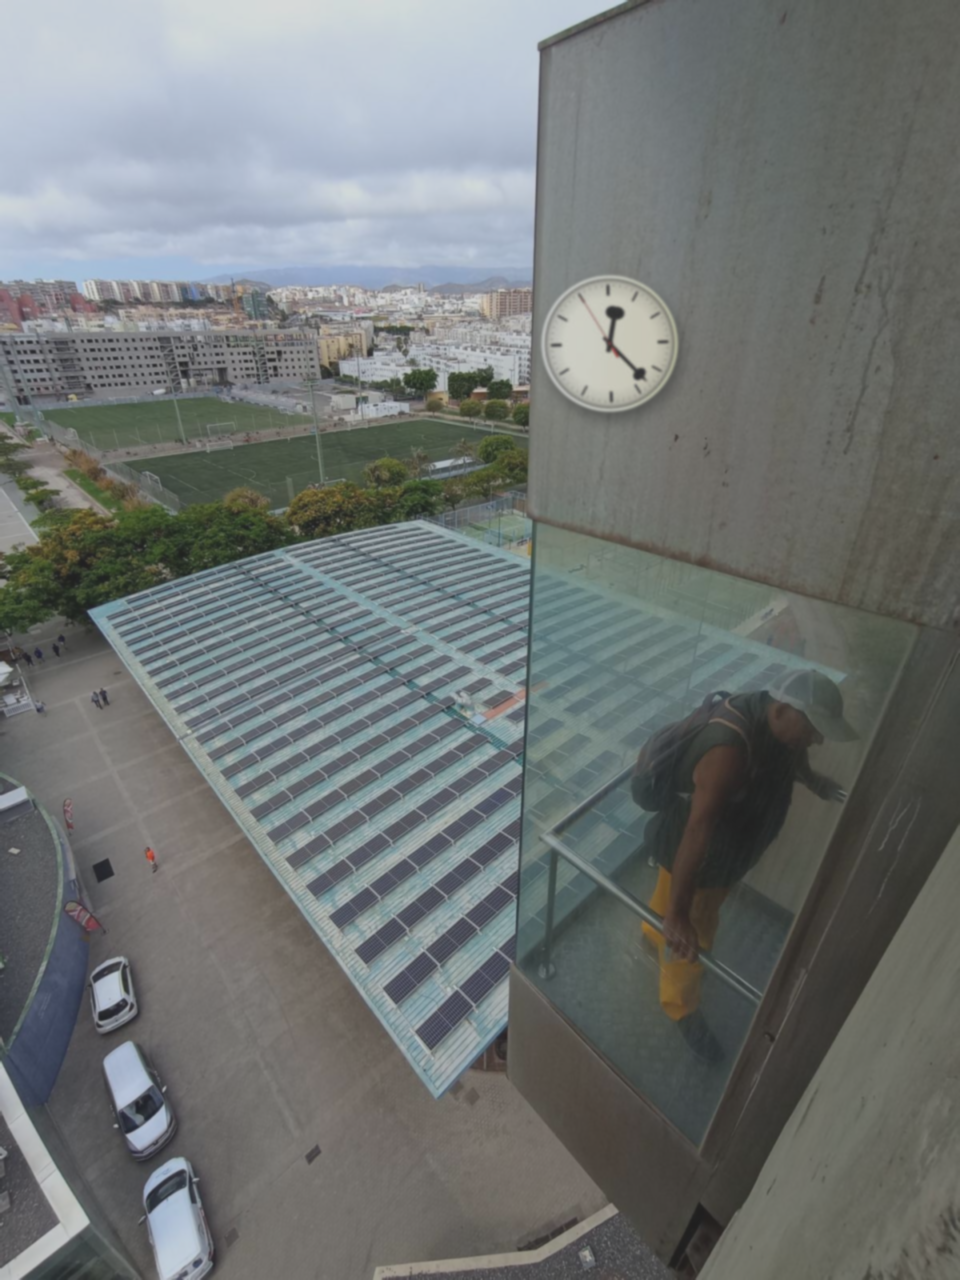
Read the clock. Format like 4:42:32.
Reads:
12:22:55
